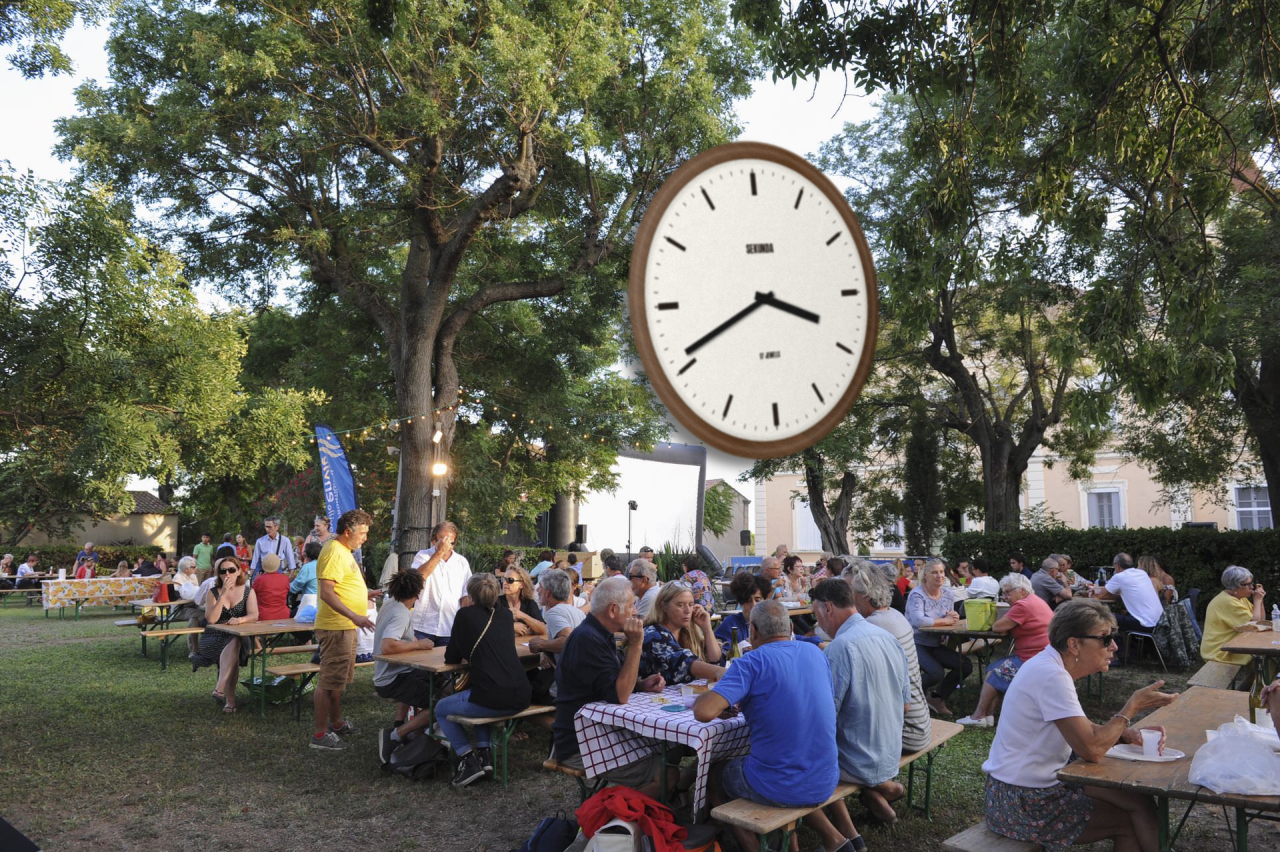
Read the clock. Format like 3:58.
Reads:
3:41
